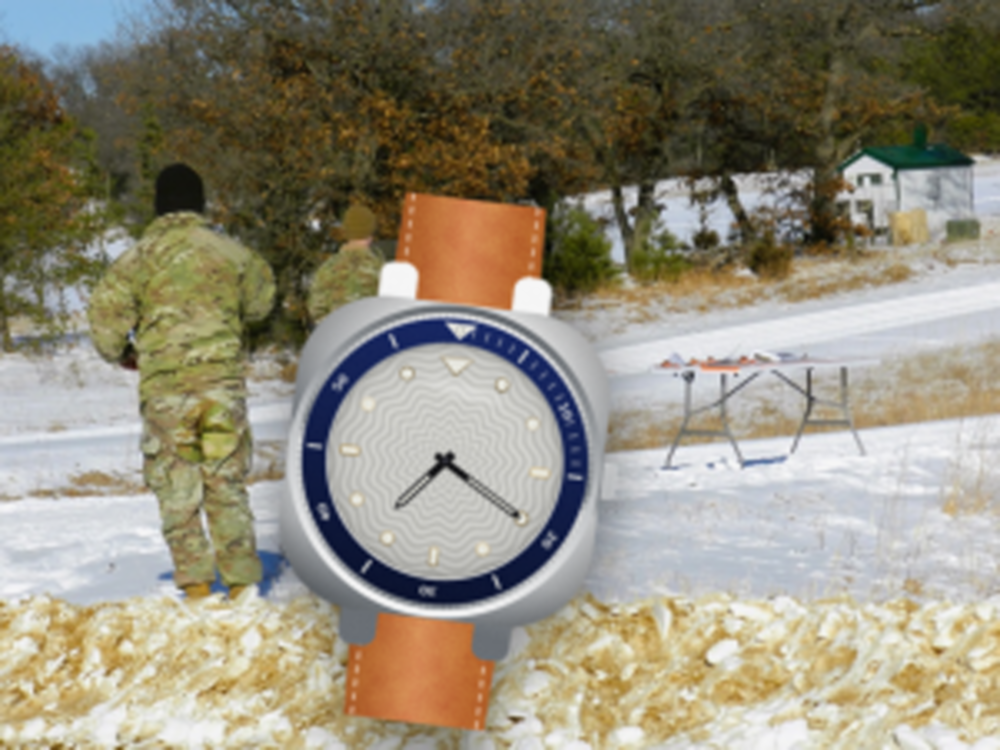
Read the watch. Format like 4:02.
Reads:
7:20
